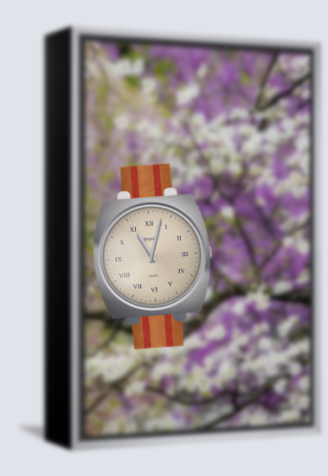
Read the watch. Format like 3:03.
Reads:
11:03
